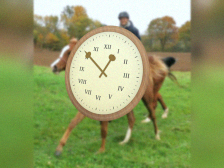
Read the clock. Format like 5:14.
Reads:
12:51
